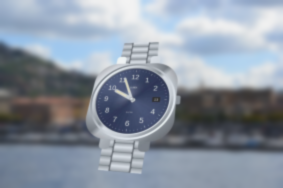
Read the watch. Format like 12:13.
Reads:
9:56
